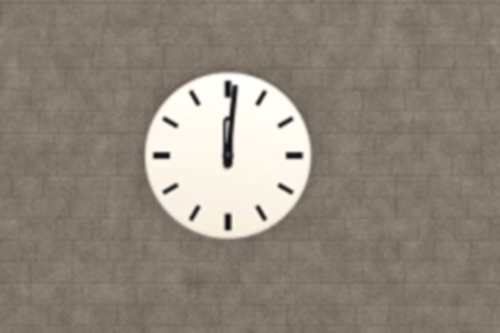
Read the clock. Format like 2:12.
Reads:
12:01
